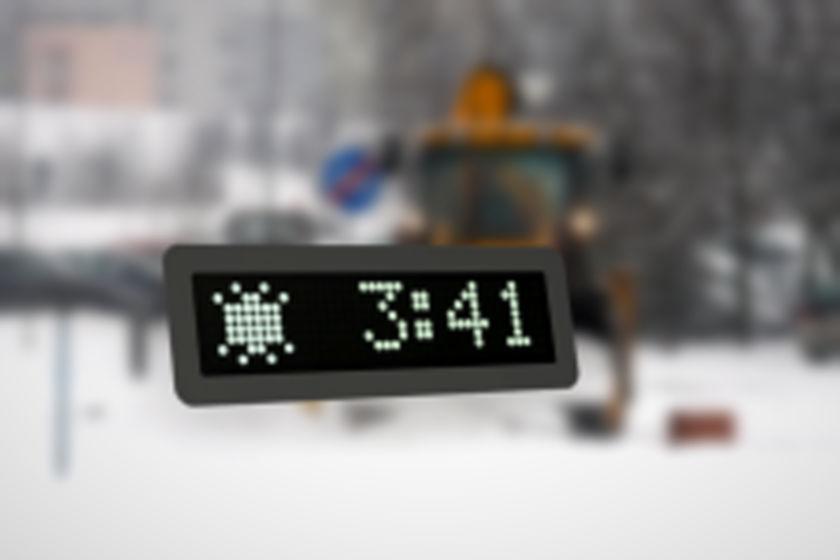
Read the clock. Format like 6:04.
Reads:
3:41
